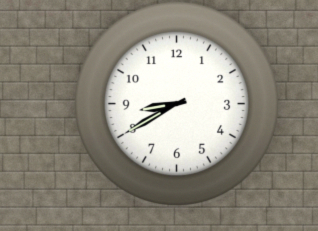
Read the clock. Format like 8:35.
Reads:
8:40
